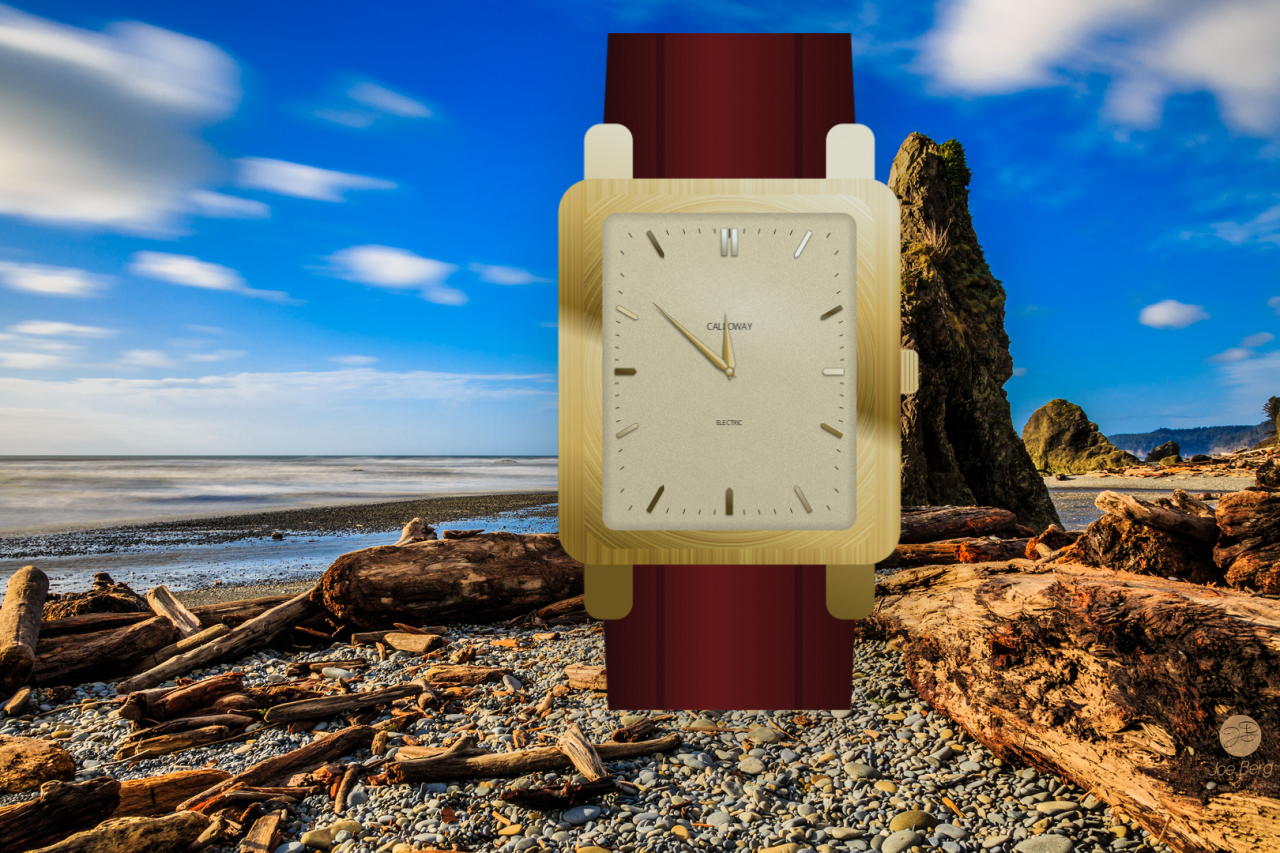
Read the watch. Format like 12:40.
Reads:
11:52
